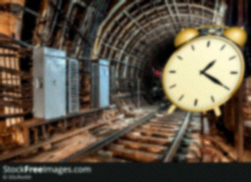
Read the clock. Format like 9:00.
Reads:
1:20
